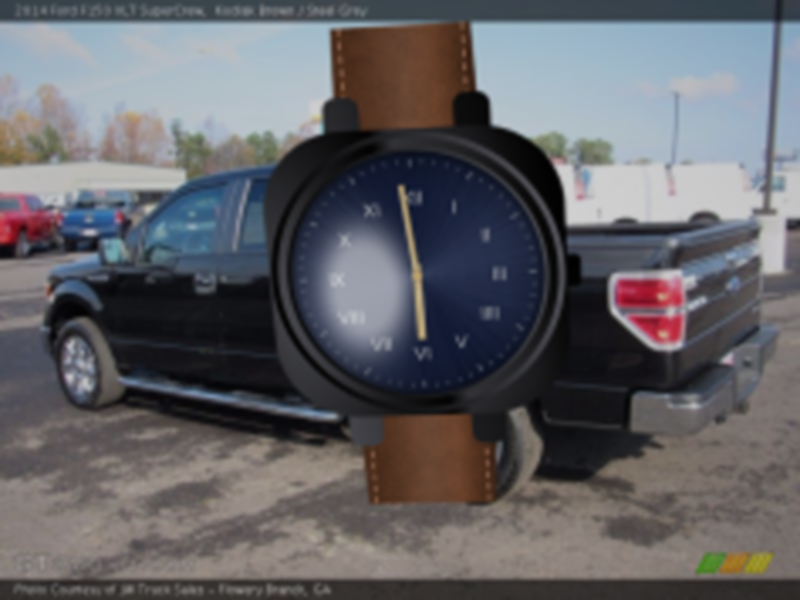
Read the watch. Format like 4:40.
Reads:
5:59
